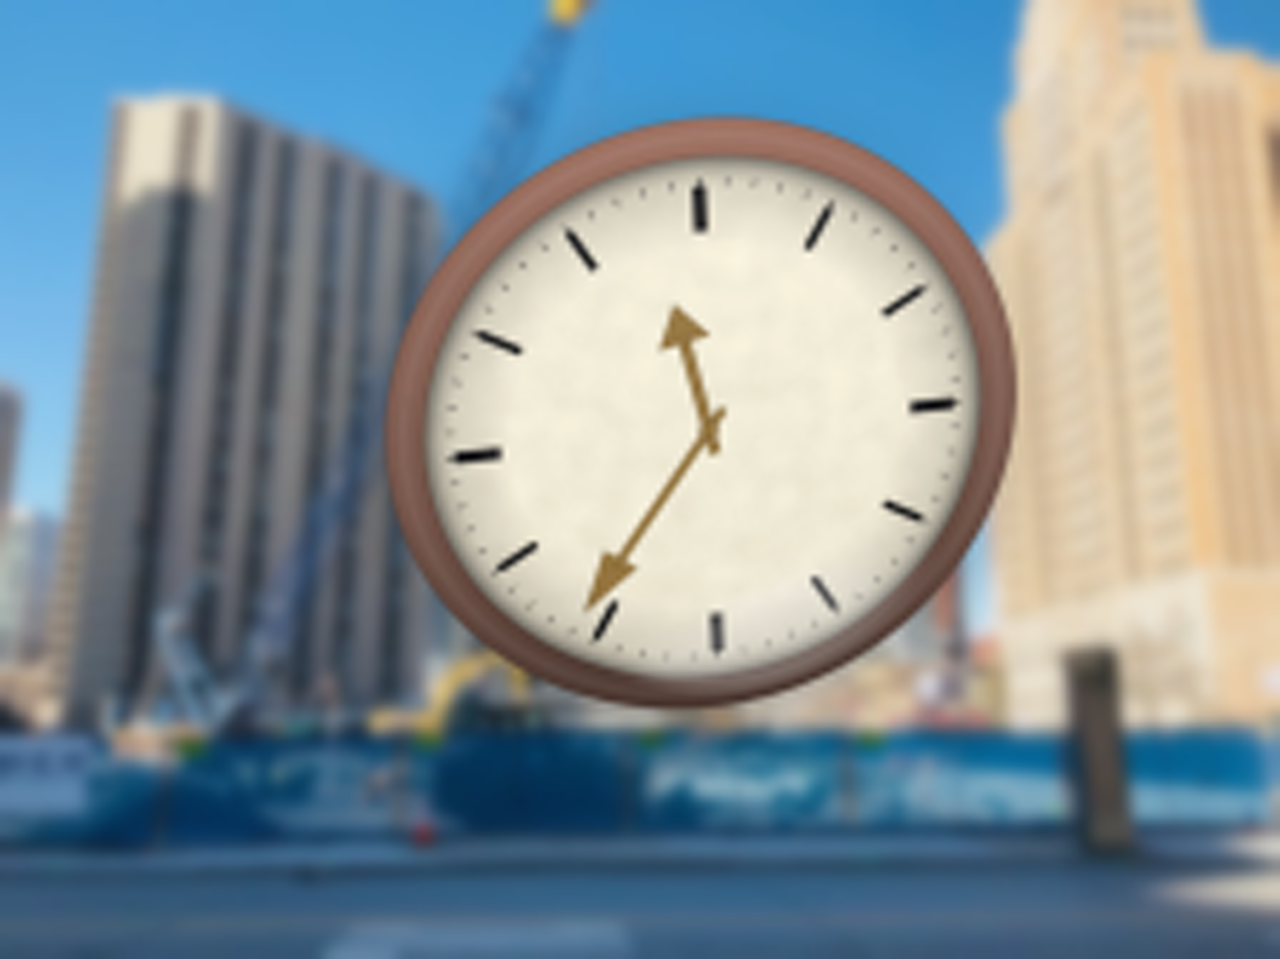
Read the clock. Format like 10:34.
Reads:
11:36
